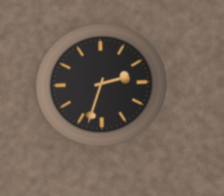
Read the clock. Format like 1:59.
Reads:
2:33
